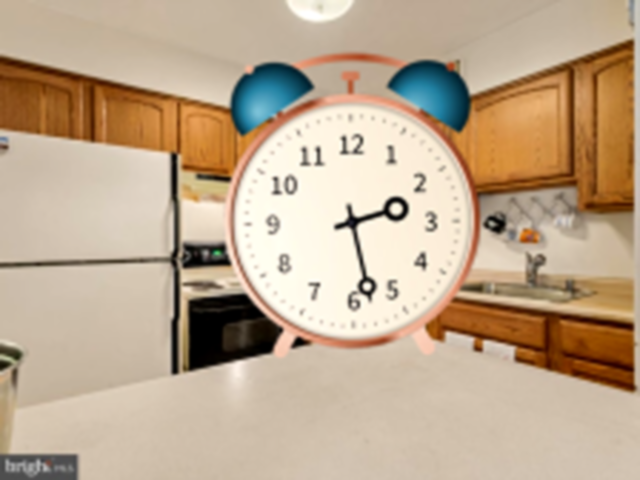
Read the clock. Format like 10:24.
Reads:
2:28
